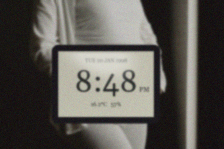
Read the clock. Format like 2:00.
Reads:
8:48
